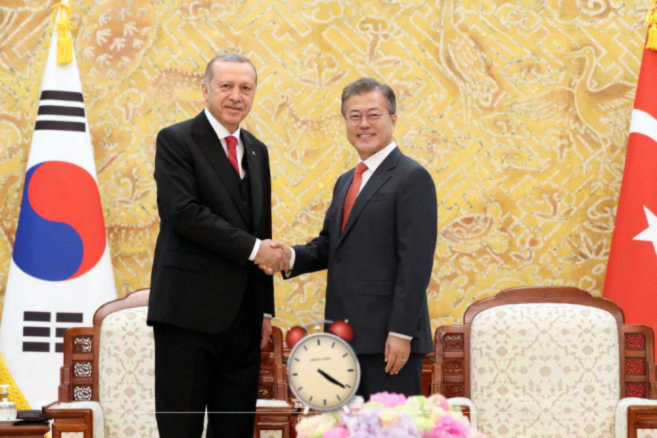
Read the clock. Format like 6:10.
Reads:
4:21
